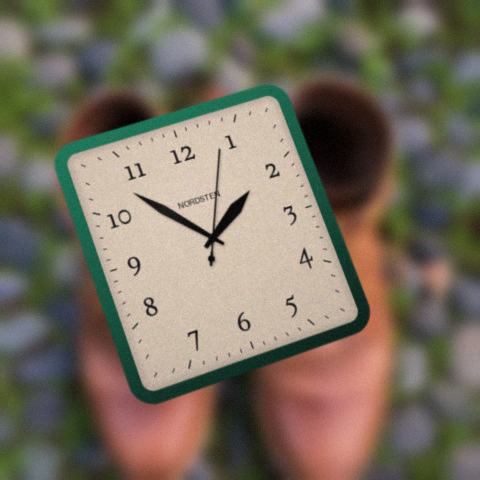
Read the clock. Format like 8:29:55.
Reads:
1:53:04
